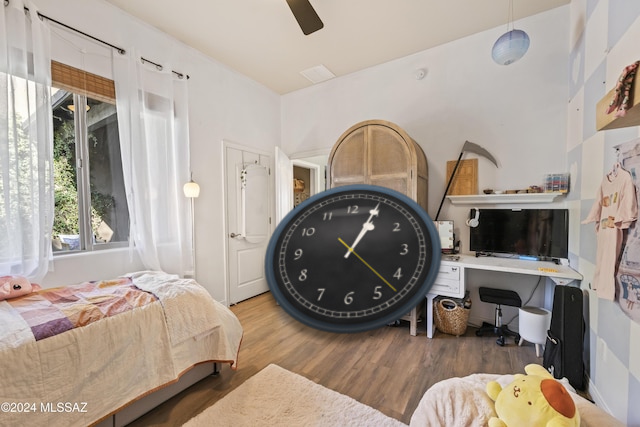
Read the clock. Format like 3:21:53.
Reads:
1:04:23
